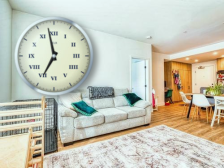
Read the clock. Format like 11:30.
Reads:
6:58
